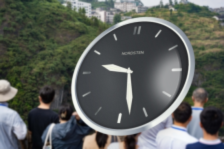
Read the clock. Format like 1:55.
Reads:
9:28
